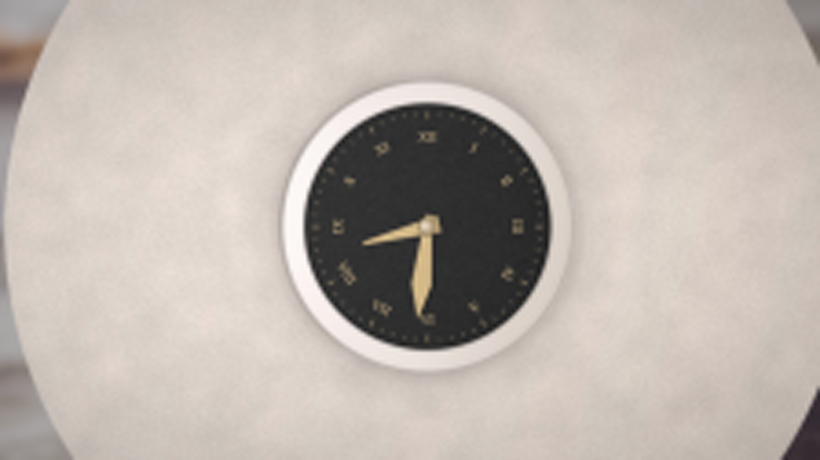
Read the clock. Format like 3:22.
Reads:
8:31
